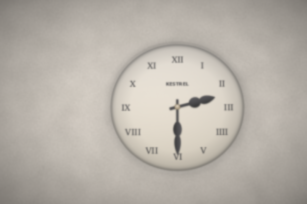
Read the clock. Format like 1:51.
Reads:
2:30
